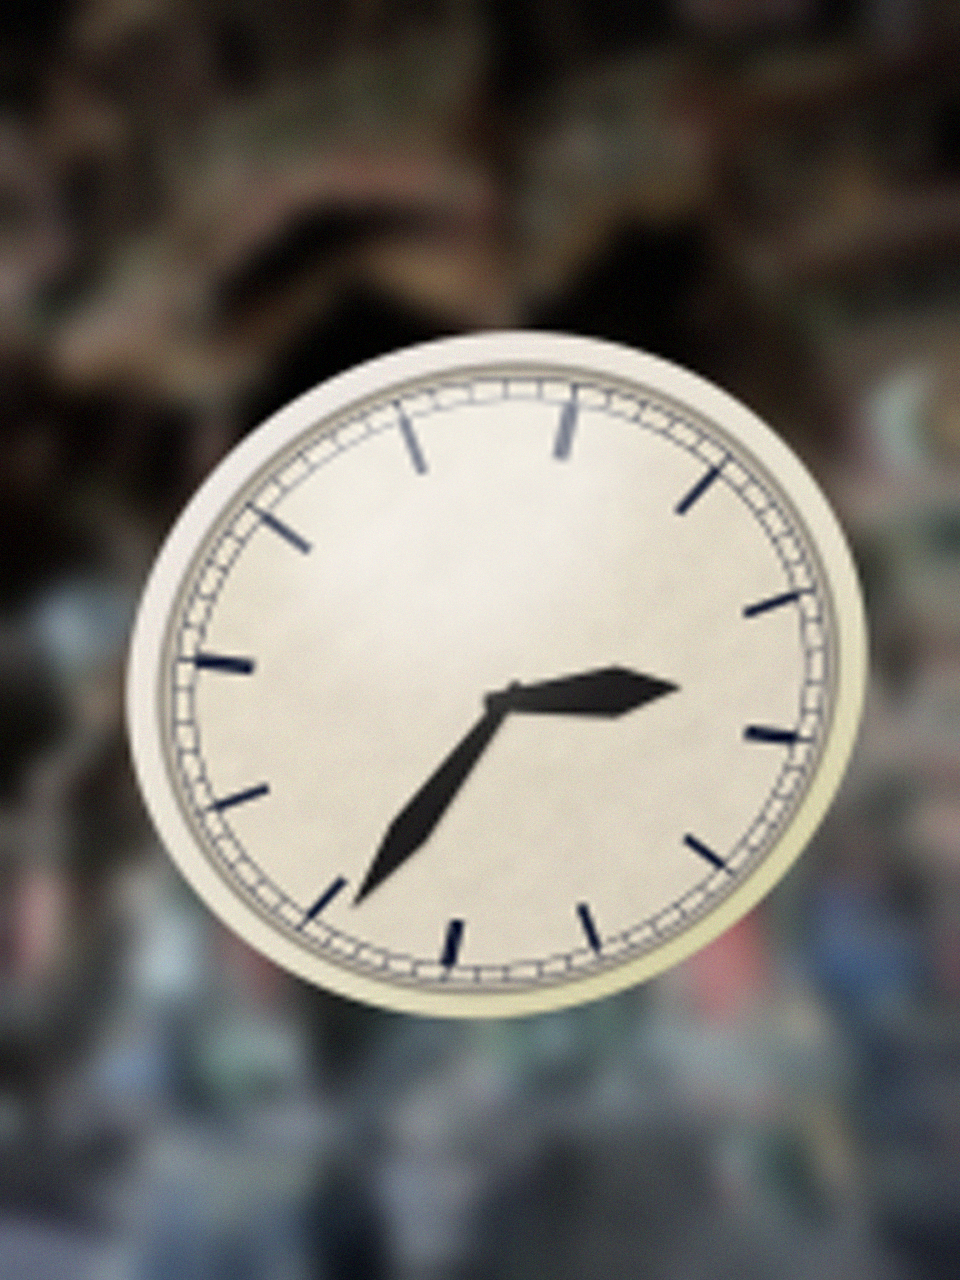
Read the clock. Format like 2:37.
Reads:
2:34
